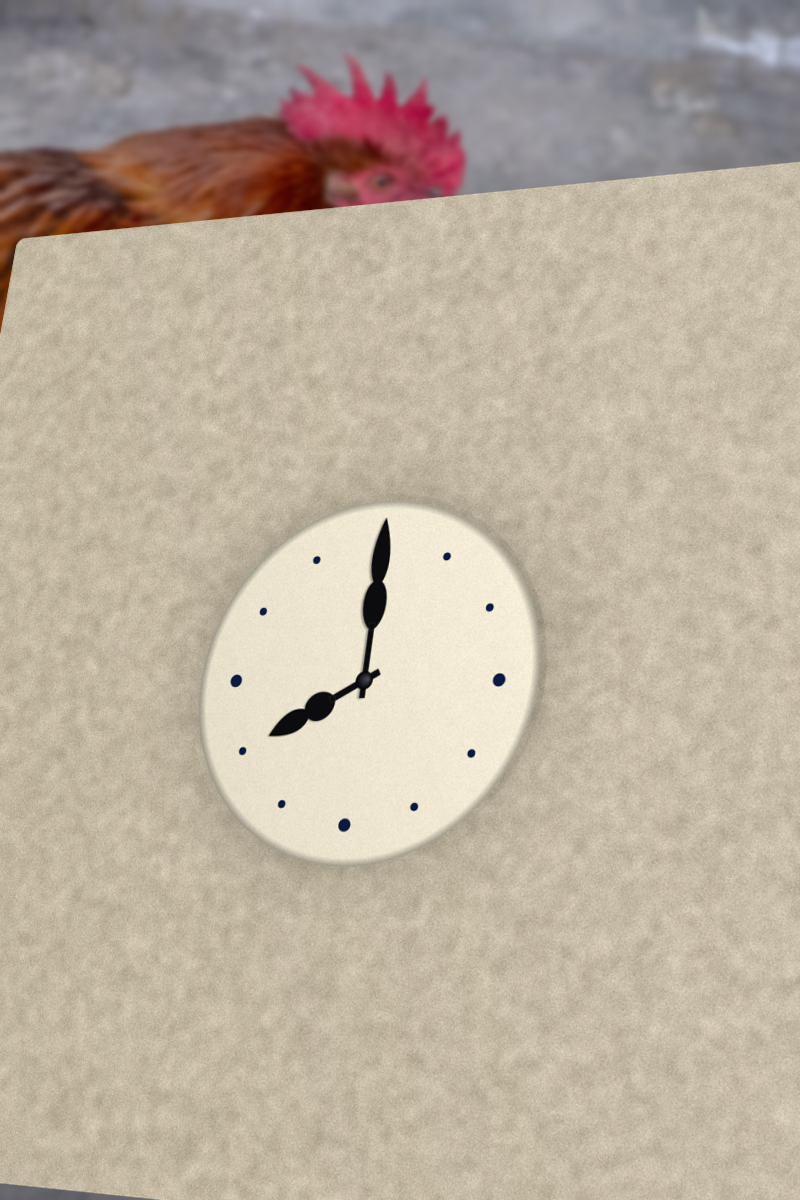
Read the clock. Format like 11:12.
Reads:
8:00
